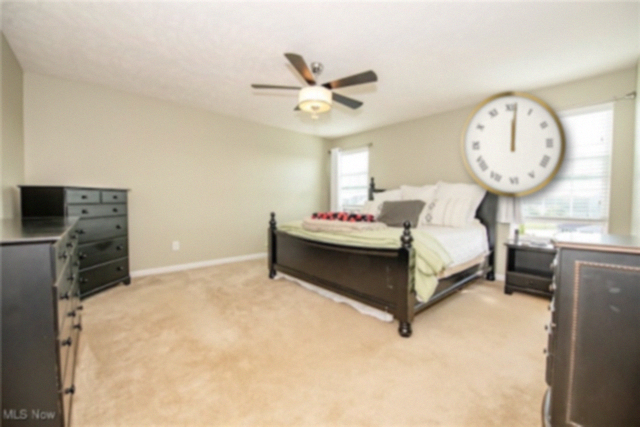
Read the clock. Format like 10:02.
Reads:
12:01
